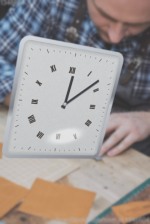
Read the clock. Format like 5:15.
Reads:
12:08
